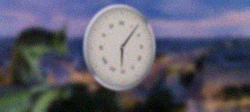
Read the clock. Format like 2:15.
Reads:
6:07
